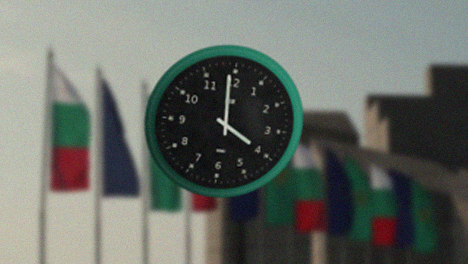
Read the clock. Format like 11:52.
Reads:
3:59
